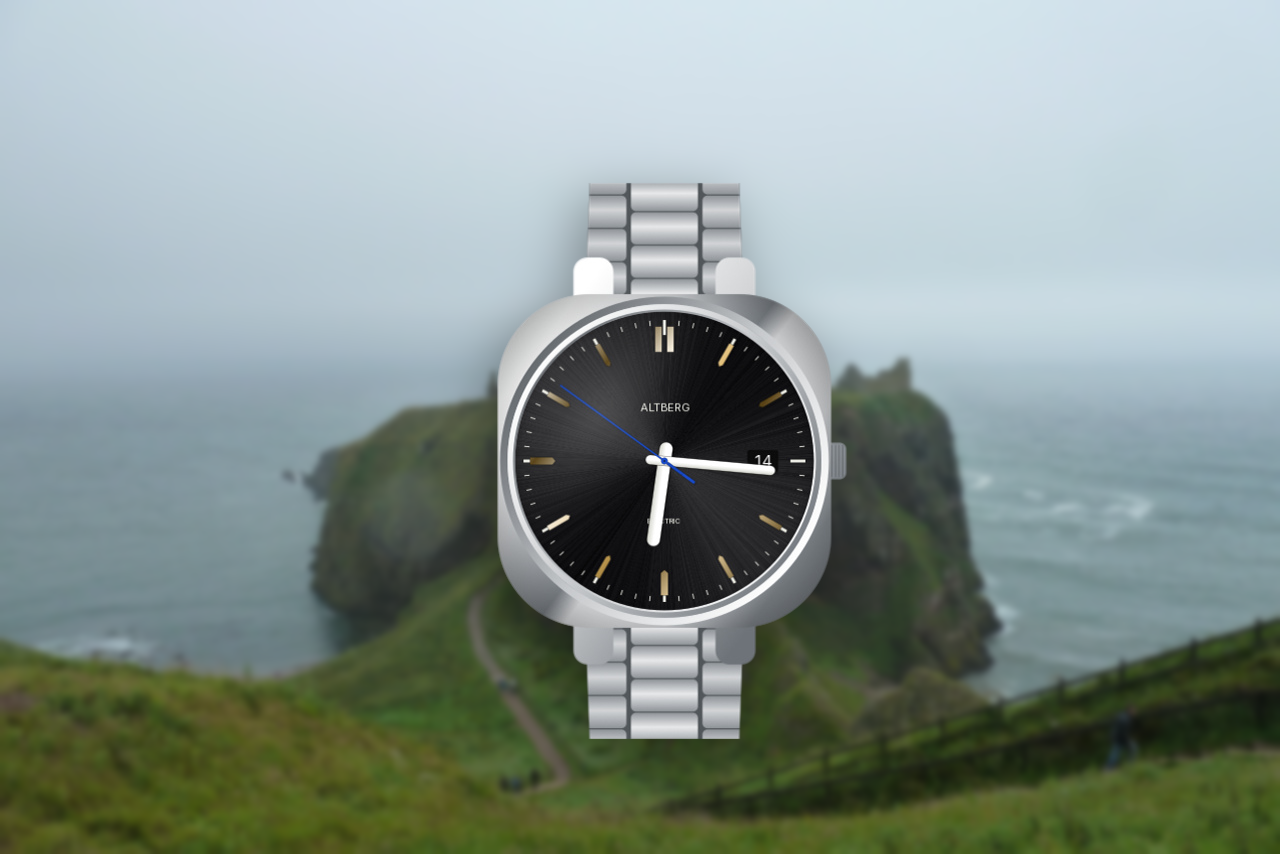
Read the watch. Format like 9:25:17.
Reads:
6:15:51
